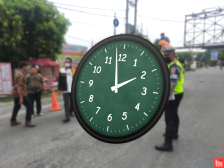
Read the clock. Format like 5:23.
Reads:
1:58
